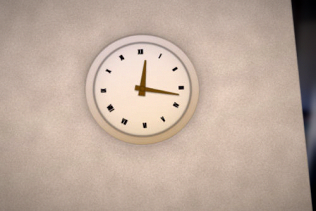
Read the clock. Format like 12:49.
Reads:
12:17
